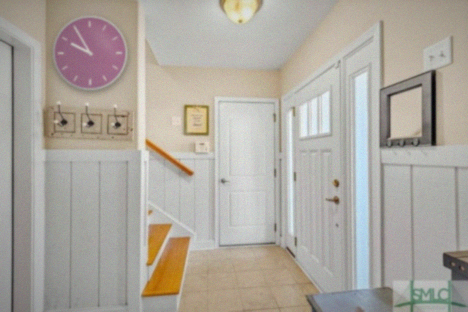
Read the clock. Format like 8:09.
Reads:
9:55
